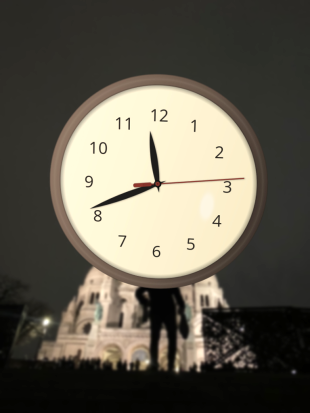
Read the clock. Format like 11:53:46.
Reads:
11:41:14
